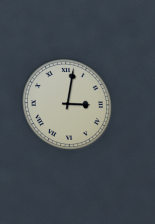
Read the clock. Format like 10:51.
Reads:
3:02
